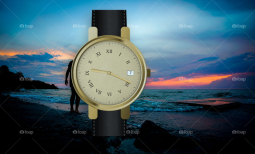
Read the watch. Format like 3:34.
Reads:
9:19
